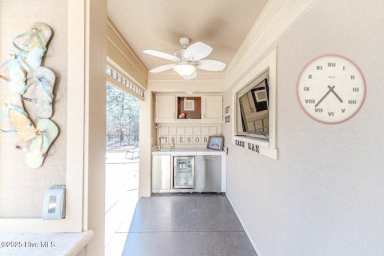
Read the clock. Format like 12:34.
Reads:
4:37
